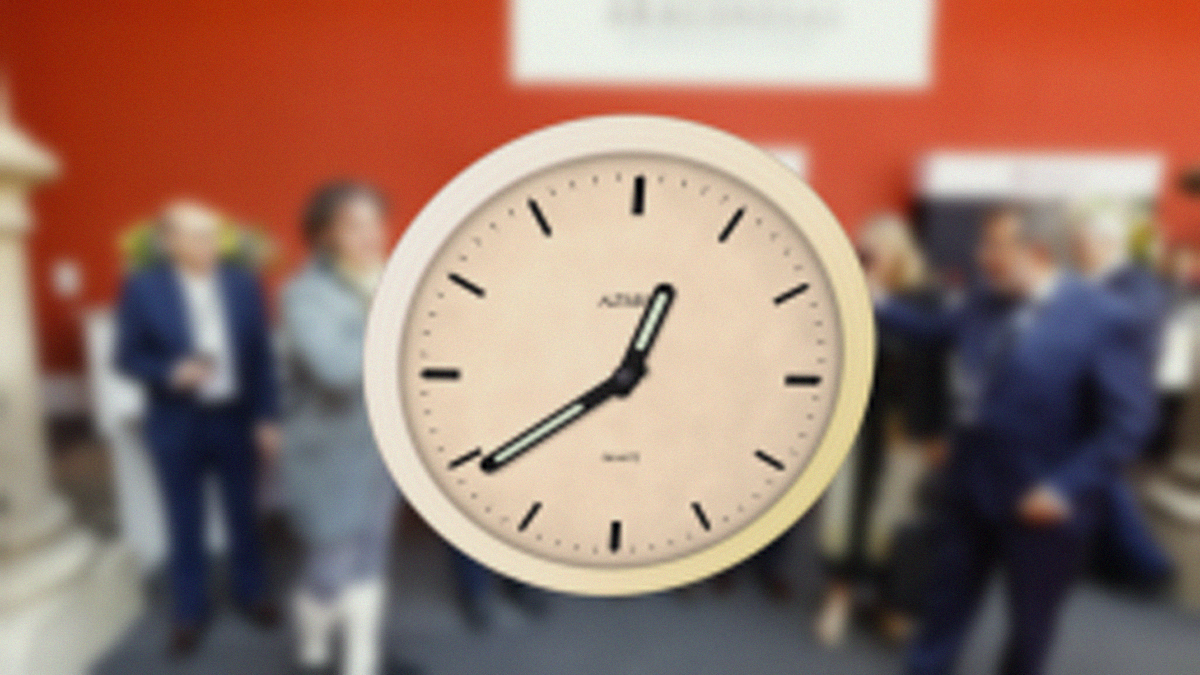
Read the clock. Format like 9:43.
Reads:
12:39
